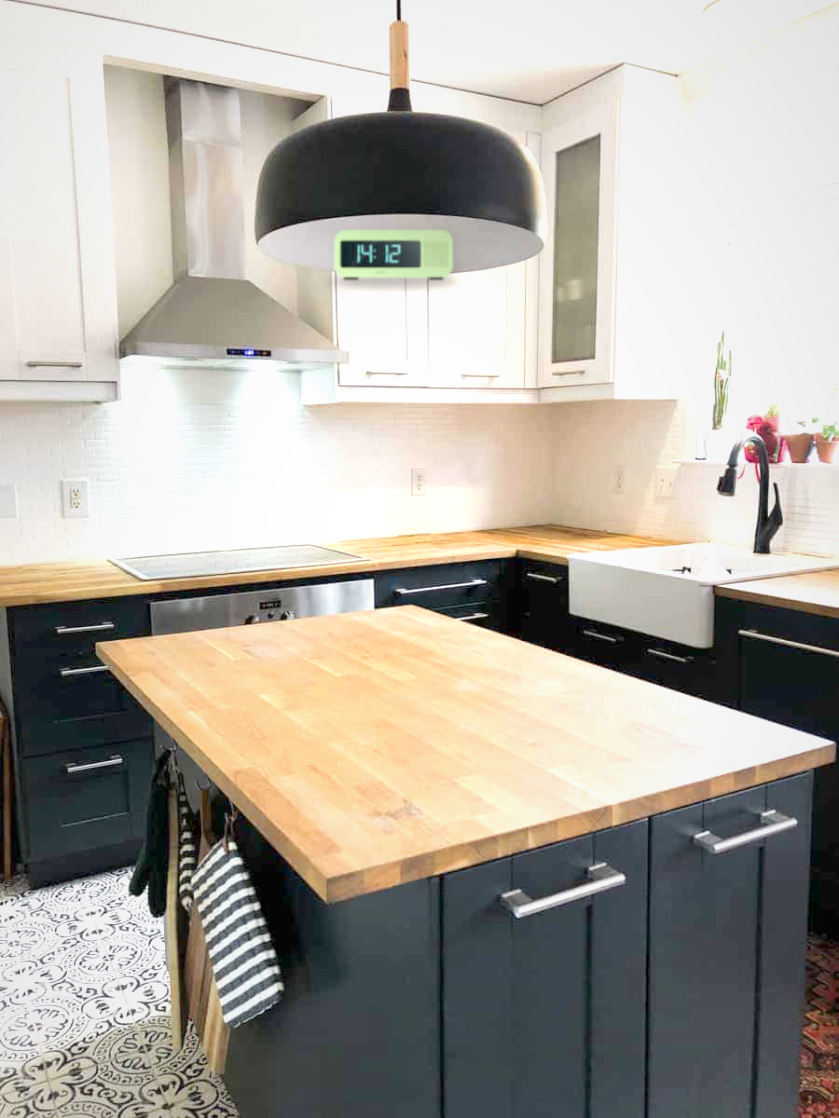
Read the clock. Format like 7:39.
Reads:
14:12
